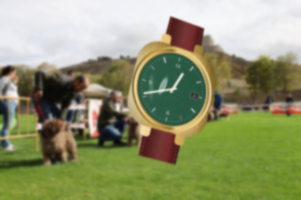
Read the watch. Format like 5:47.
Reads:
12:41
